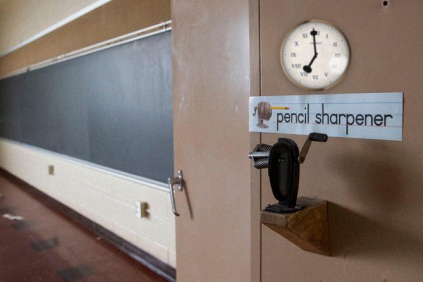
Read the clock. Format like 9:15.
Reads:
6:59
